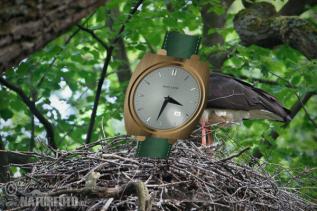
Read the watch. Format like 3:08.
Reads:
3:32
